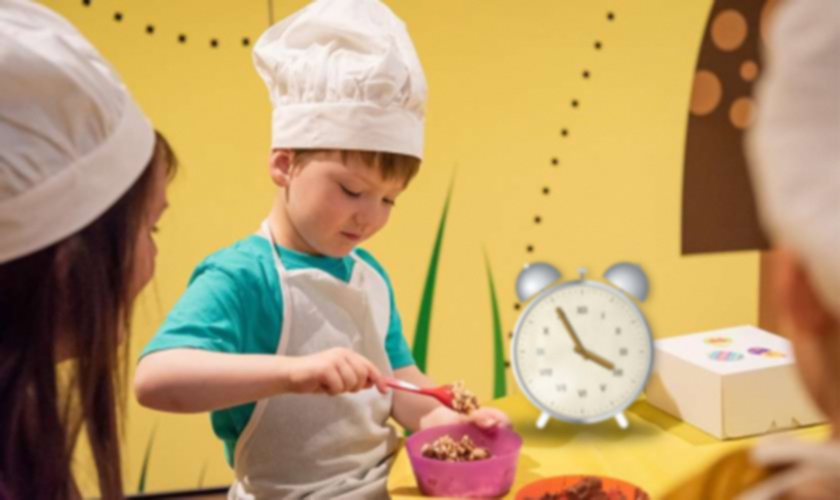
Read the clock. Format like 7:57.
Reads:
3:55
